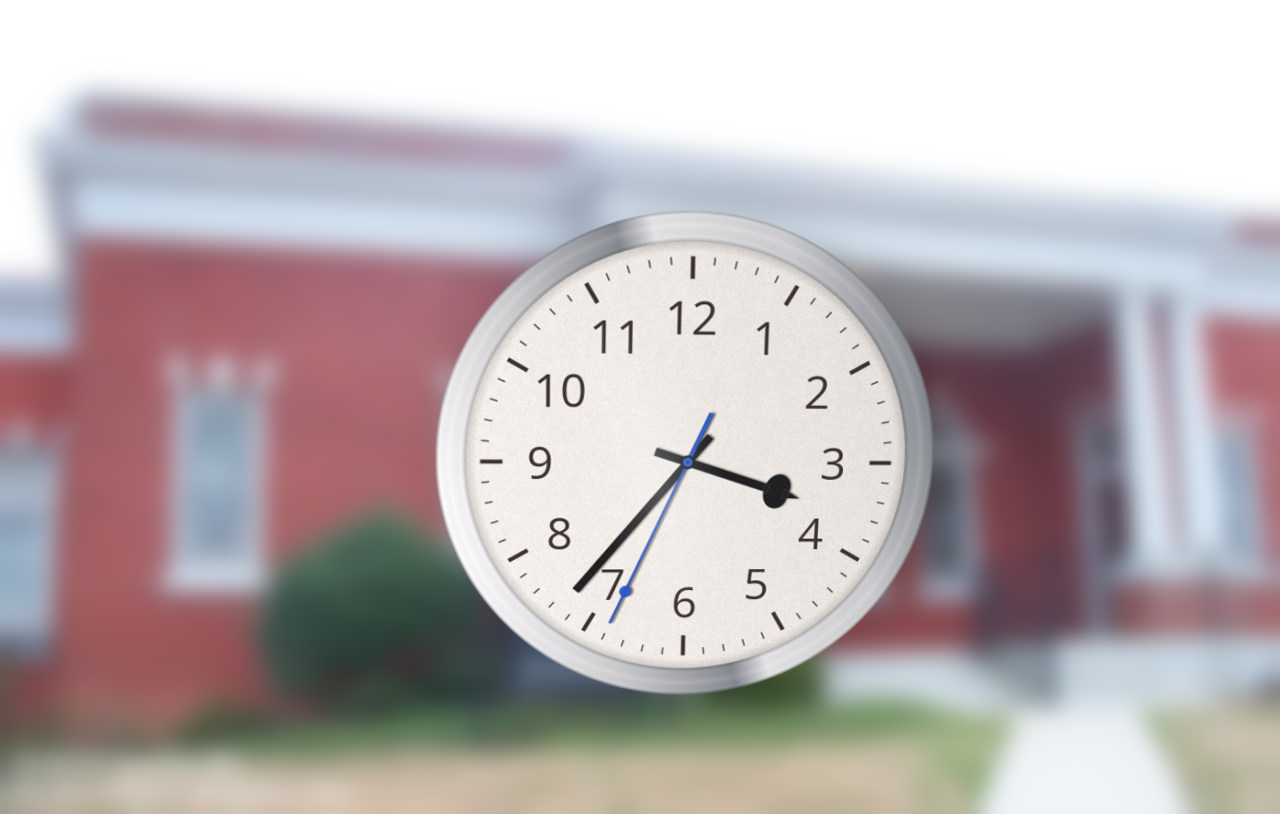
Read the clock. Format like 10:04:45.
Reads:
3:36:34
